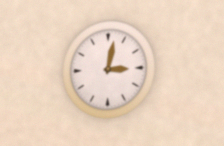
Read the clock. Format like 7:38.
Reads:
3:02
